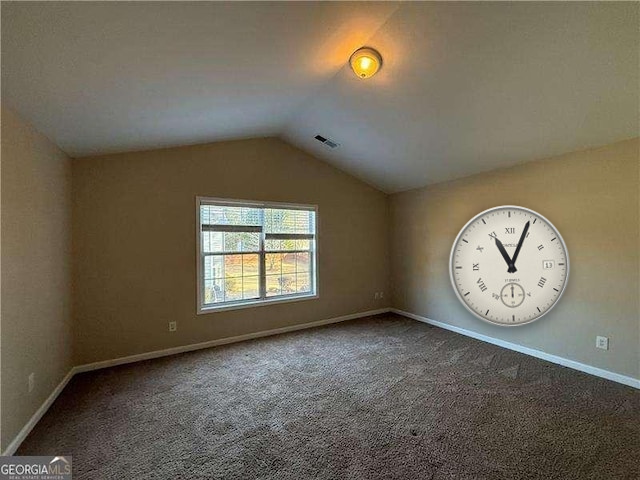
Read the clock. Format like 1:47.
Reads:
11:04
